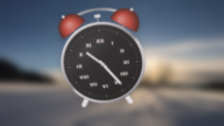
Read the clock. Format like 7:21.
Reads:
10:24
